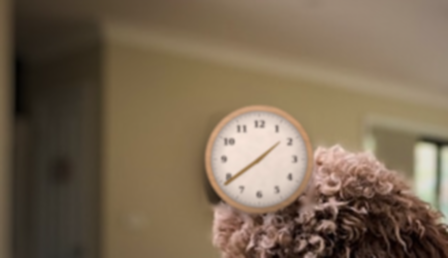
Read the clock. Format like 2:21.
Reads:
1:39
